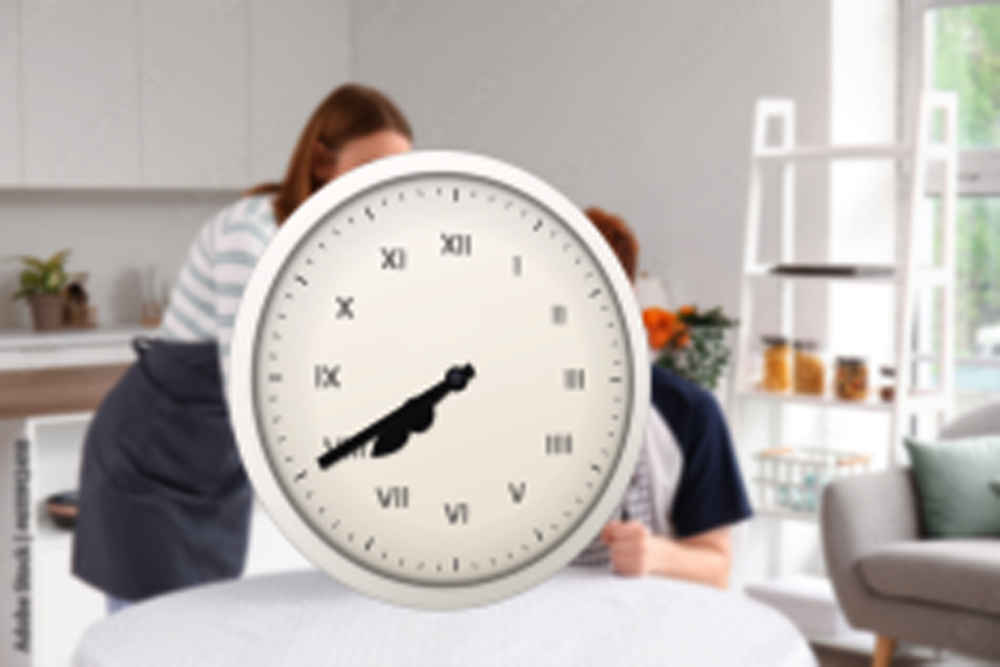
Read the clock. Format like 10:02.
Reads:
7:40
